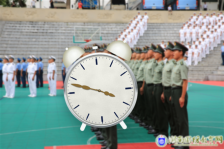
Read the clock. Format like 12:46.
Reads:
3:48
